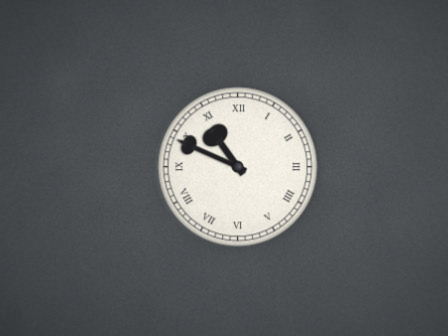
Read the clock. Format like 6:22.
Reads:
10:49
